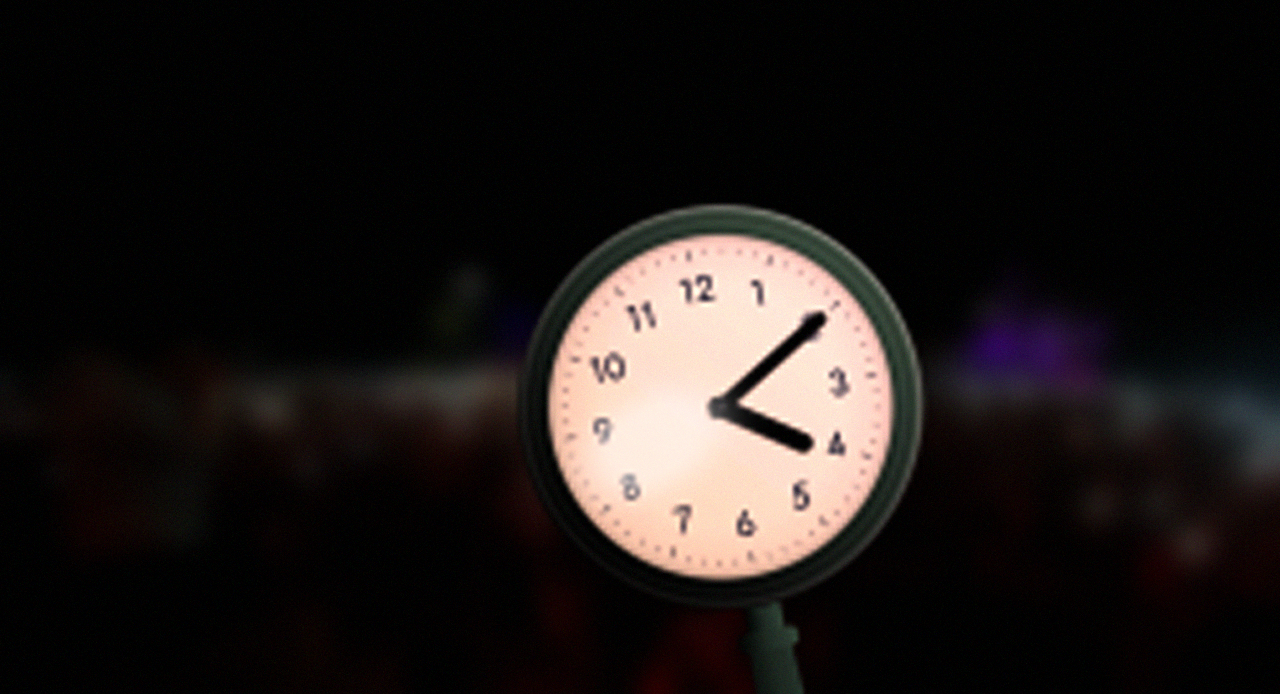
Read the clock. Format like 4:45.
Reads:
4:10
